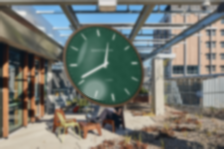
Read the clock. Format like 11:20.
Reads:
12:41
